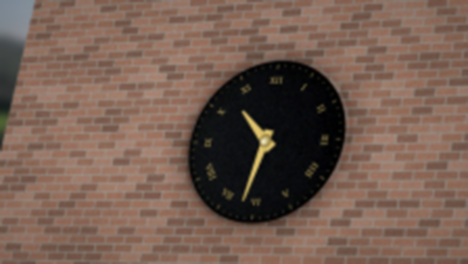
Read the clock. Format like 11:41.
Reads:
10:32
